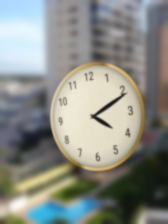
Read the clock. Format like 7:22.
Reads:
4:11
